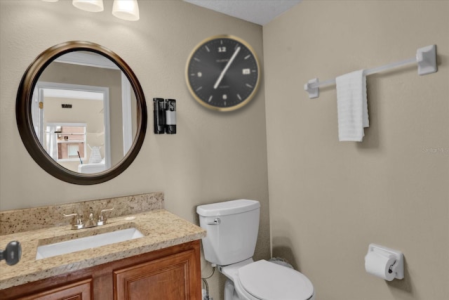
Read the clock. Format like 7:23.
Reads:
7:06
